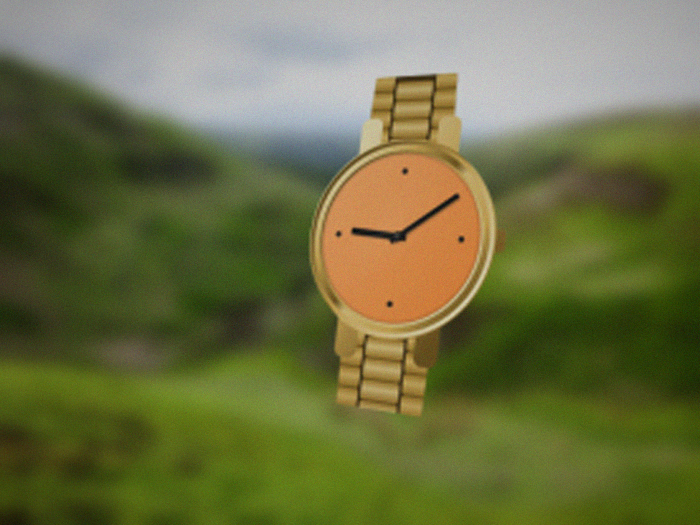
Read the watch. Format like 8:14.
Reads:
9:09
